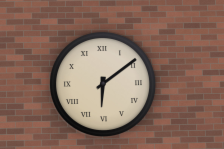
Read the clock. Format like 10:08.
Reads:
6:09
